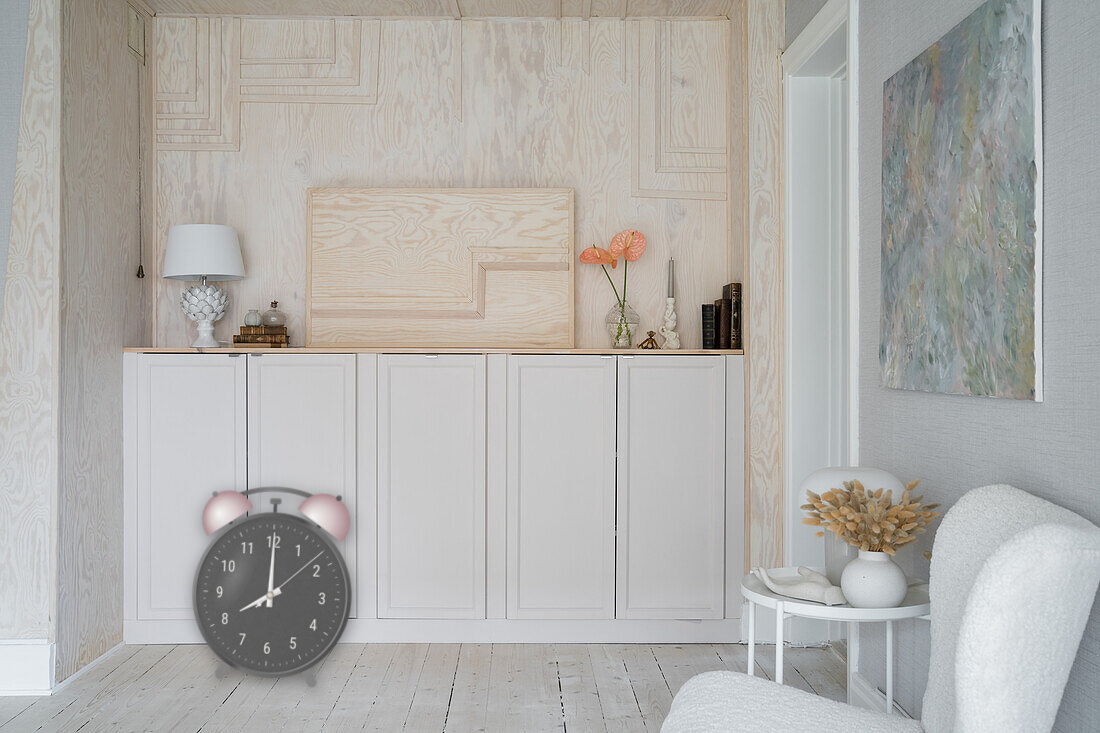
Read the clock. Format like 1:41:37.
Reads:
8:00:08
